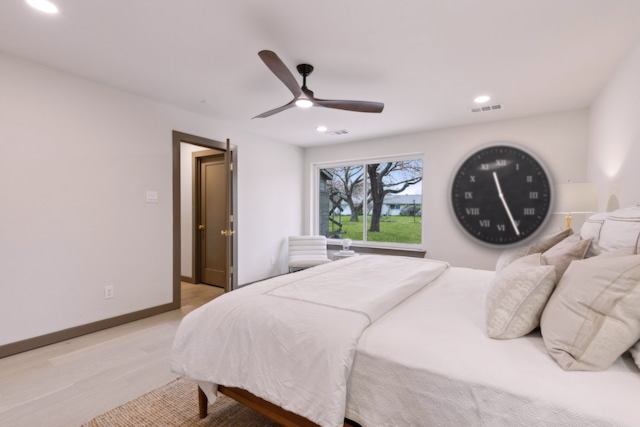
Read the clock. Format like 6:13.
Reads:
11:26
